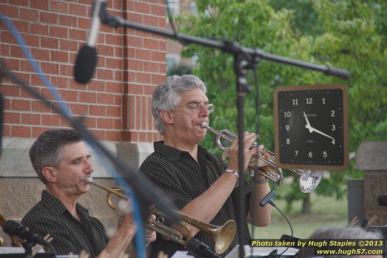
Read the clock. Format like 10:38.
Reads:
11:19
